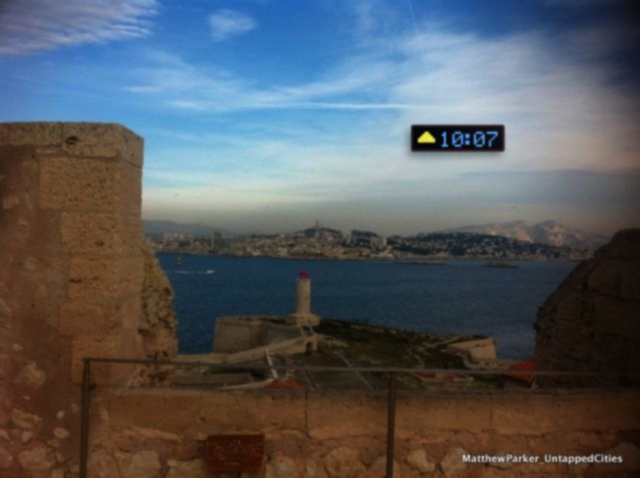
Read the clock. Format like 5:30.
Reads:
10:07
